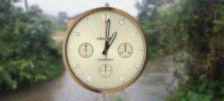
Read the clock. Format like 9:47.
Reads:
1:01
